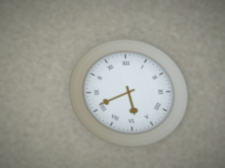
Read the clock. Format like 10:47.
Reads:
5:41
